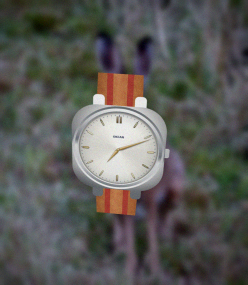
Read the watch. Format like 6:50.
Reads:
7:11
